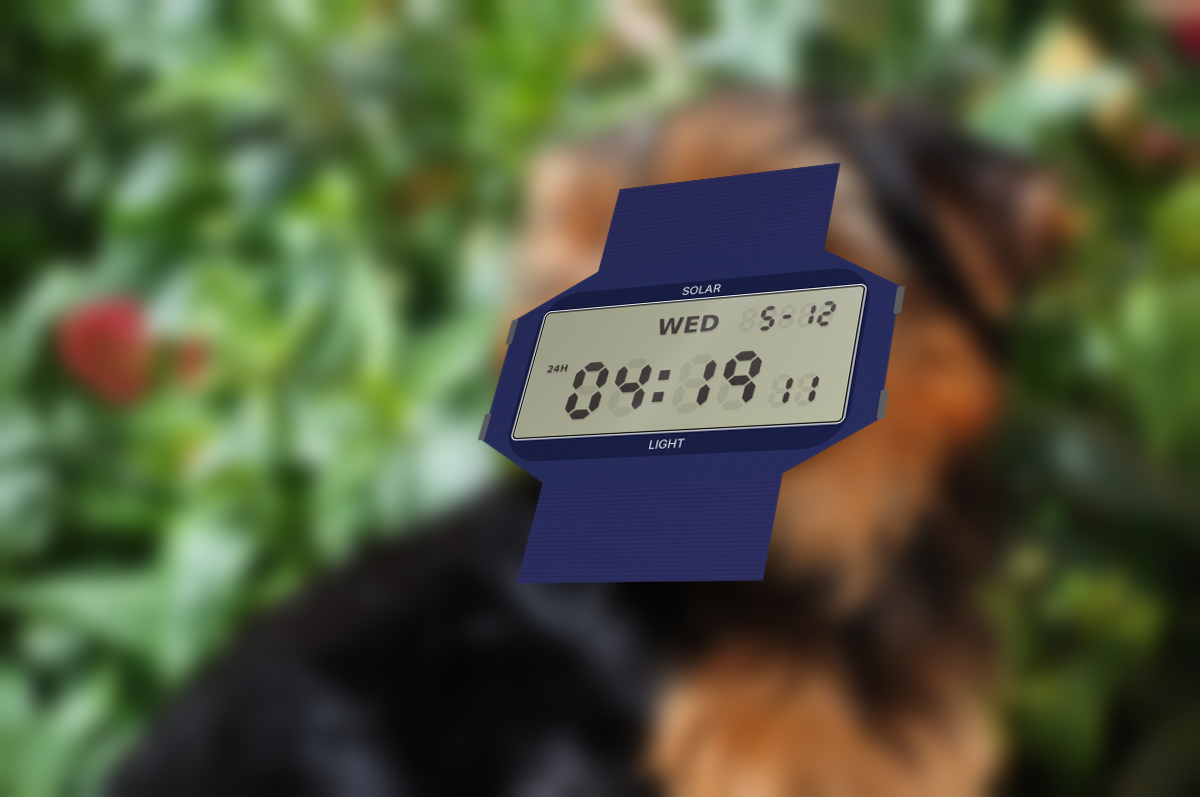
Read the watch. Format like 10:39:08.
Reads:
4:19:11
